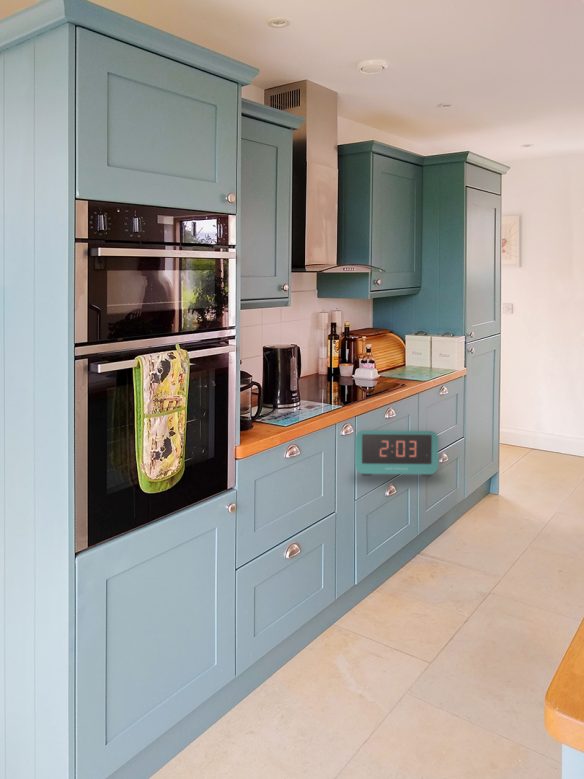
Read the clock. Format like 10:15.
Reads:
2:03
